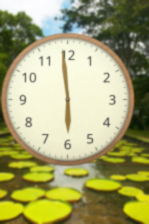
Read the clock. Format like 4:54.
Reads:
5:59
